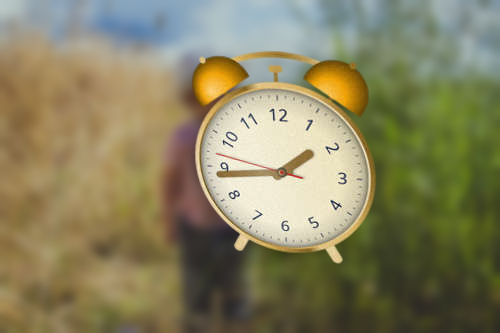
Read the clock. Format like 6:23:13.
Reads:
1:43:47
